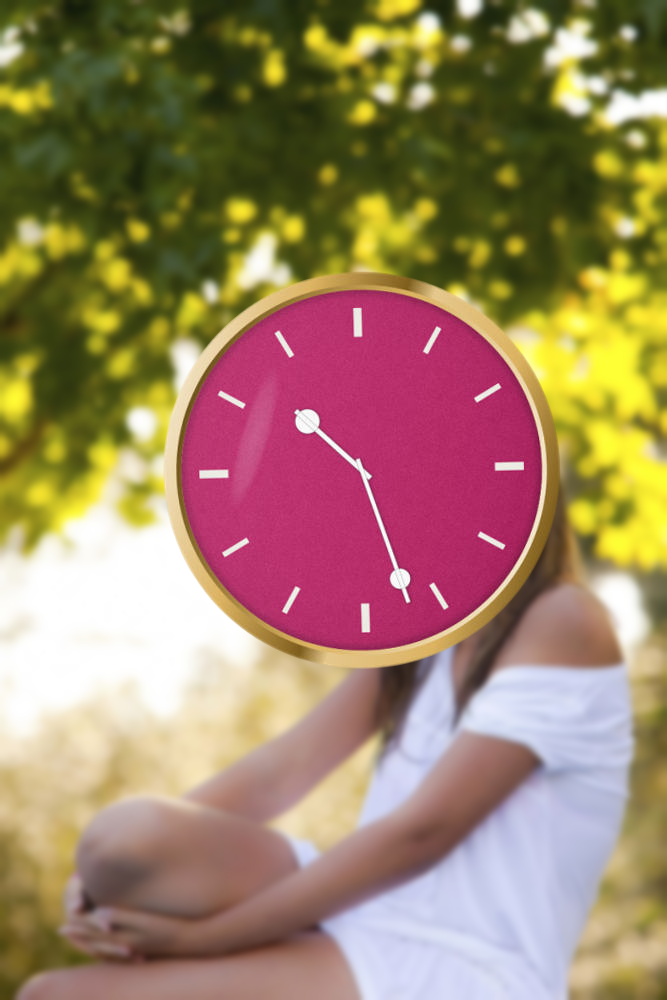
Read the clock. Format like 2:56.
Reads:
10:27
